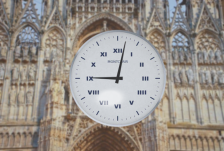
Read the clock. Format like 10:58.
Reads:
9:02
